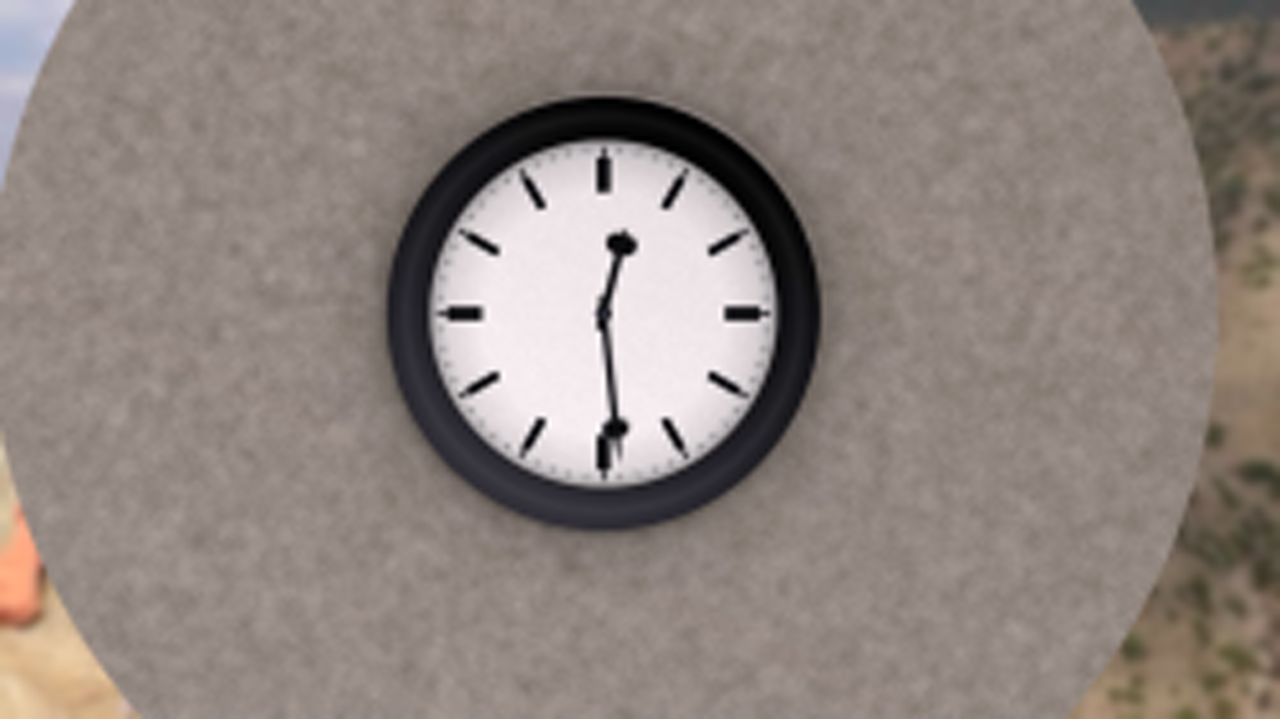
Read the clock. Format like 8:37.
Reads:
12:29
